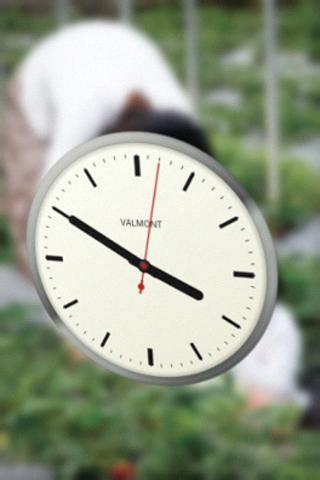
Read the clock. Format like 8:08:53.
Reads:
3:50:02
